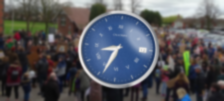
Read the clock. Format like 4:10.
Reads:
8:34
